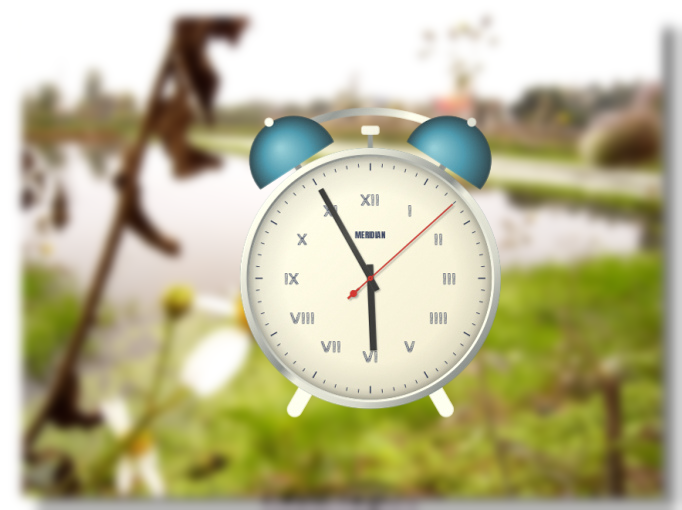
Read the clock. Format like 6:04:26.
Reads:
5:55:08
